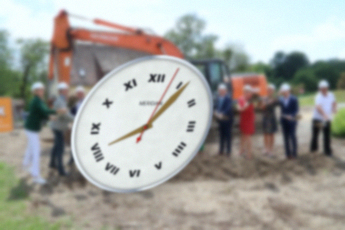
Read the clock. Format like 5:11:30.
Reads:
8:06:03
